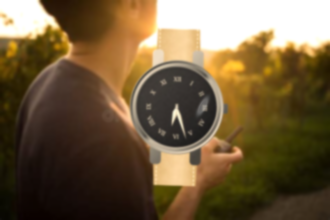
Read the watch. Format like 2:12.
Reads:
6:27
